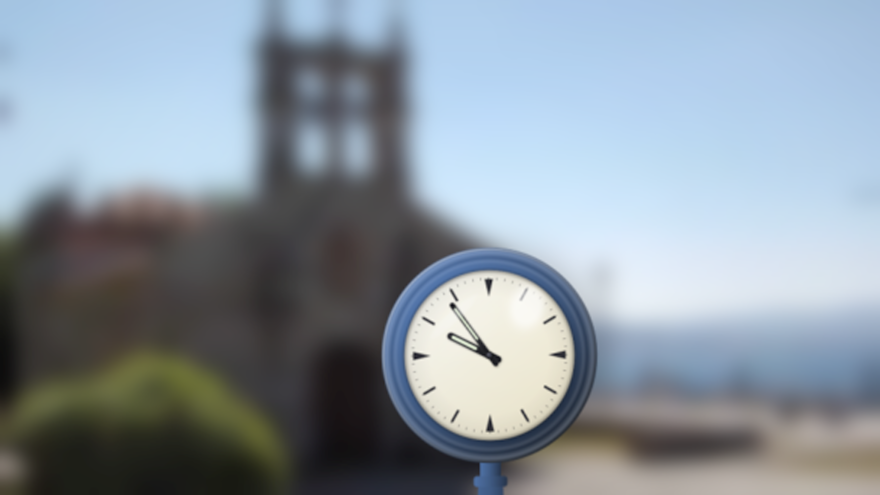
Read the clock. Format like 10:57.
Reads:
9:54
